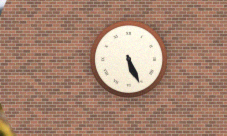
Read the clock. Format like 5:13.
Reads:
5:26
